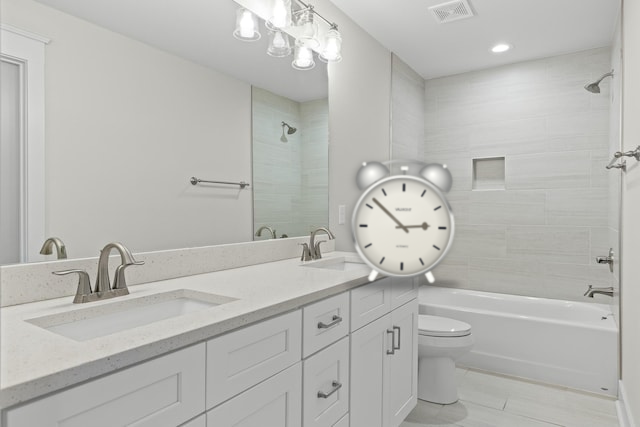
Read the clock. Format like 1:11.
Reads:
2:52
